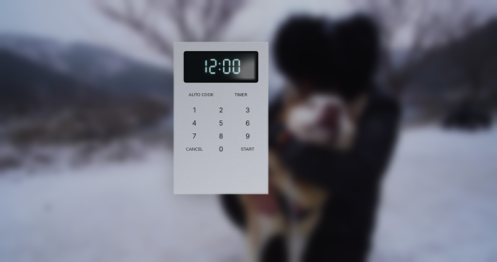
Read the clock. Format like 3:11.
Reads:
12:00
